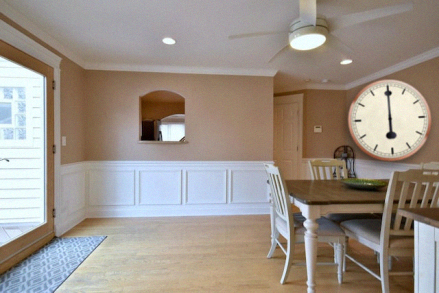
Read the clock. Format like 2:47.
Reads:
6:00
